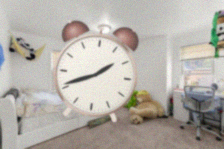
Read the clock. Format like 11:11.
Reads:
1:41
